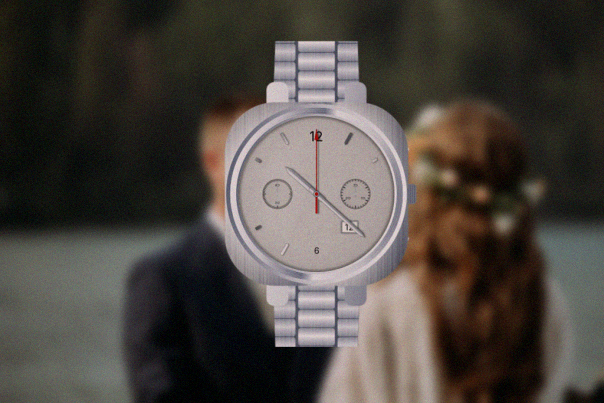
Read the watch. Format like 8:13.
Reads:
10:22
